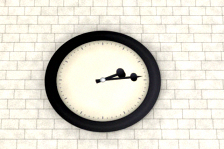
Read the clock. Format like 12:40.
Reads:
2:14
